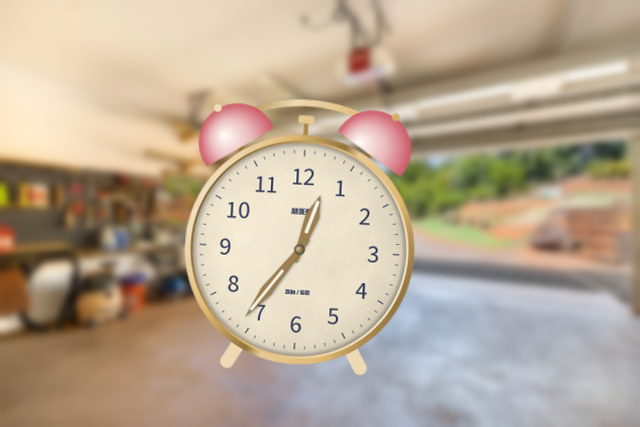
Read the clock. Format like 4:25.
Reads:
12:36
